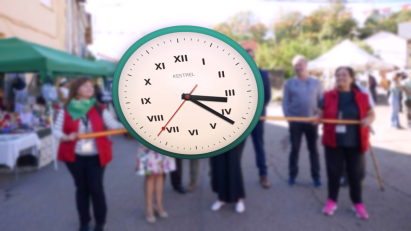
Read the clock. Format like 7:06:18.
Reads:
3:21:37
